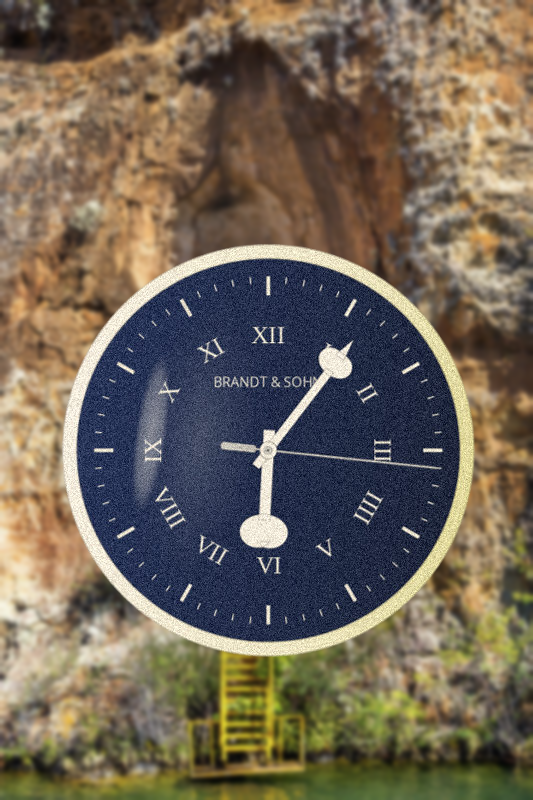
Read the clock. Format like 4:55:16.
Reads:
6:06:16
